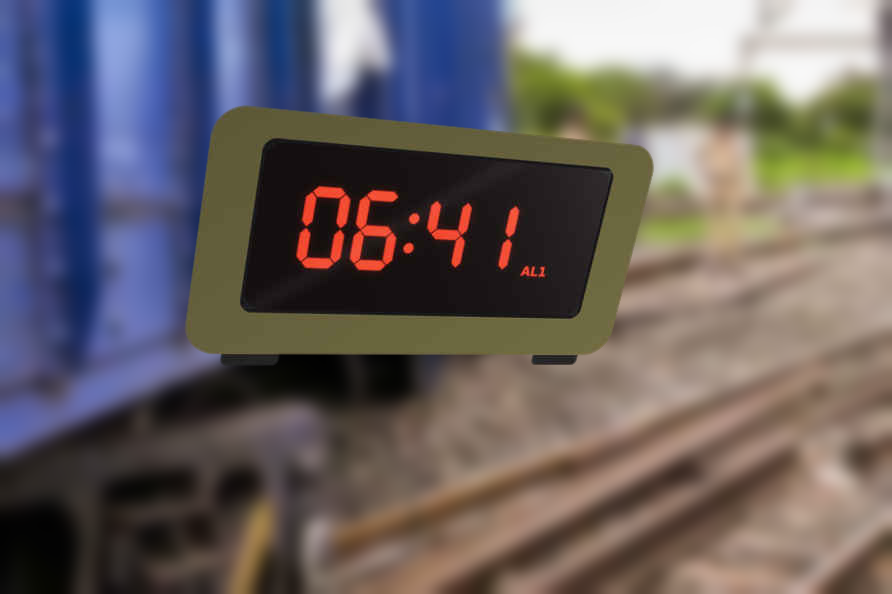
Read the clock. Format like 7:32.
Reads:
6:41
